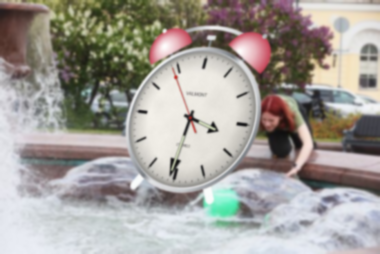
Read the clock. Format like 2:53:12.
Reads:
3:30:54
